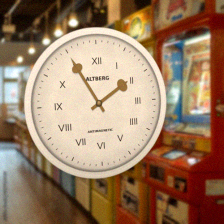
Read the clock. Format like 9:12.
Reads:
1:55
